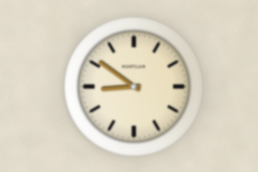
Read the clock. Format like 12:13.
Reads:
8:51
